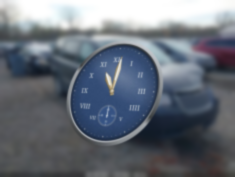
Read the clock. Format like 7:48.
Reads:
11:01
